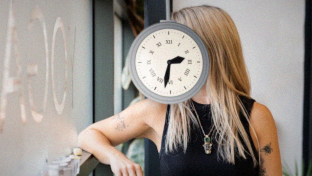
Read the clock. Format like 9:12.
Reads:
2:32
